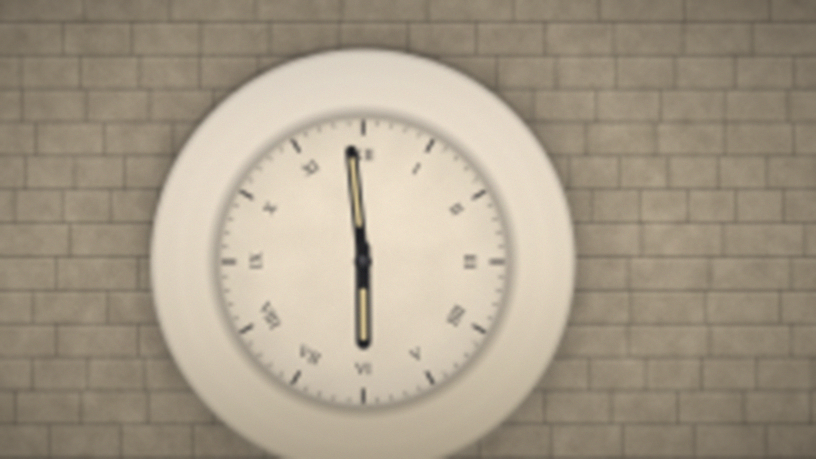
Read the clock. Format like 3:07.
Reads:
5:59
